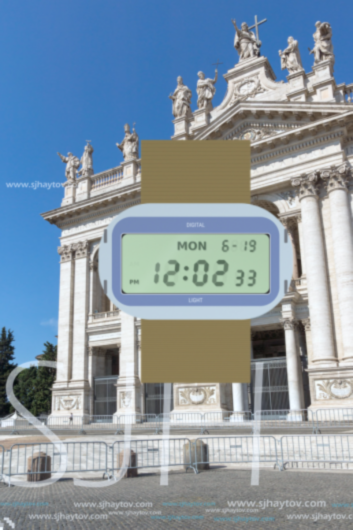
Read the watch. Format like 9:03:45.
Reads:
12:02:33
